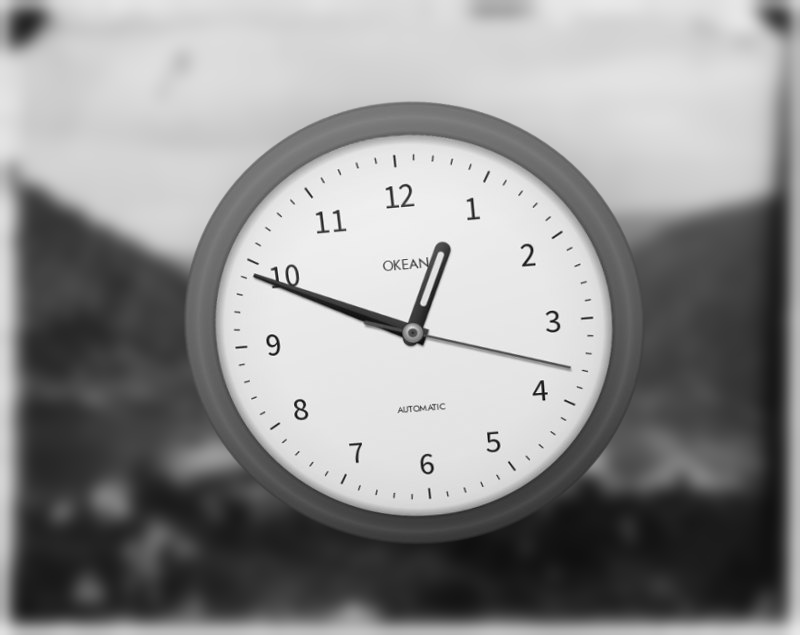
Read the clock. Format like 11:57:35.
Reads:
12:49:18
